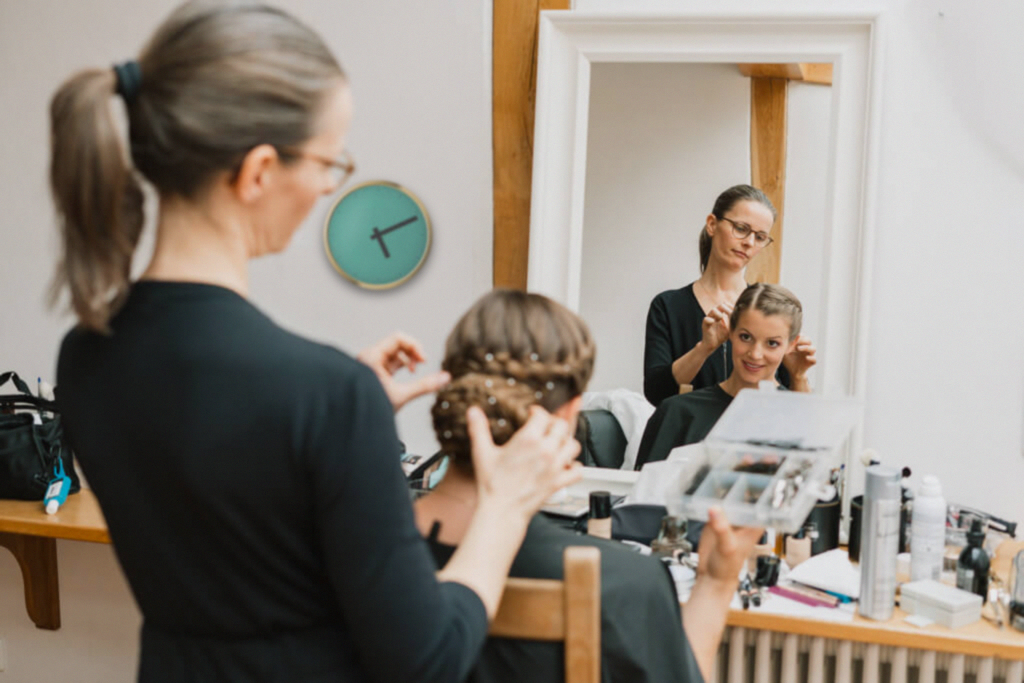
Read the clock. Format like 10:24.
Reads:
5:11
